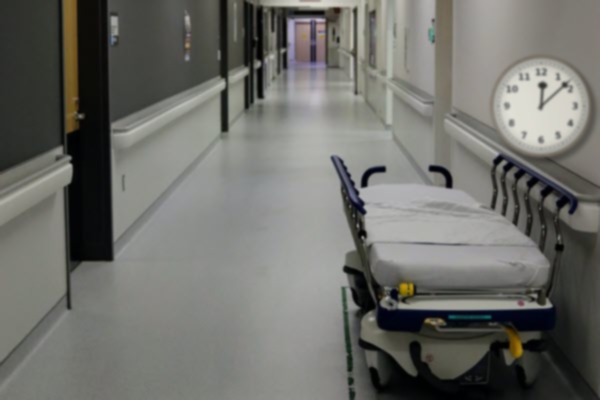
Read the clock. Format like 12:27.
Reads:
12:08
